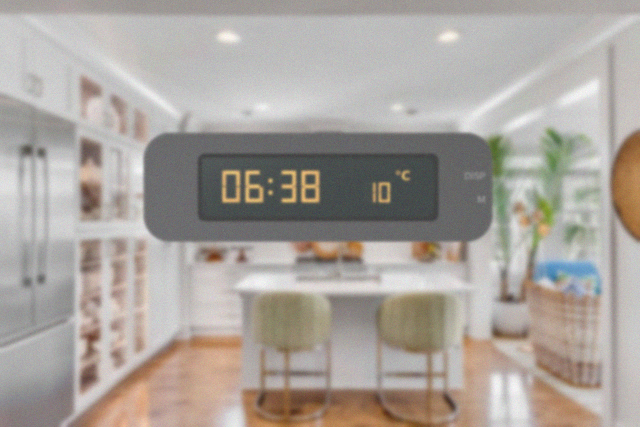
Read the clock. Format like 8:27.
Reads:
6:38
